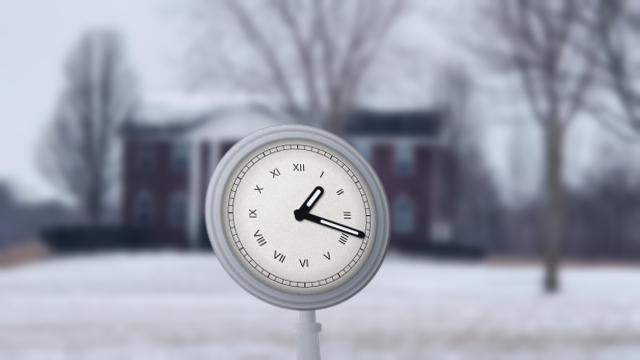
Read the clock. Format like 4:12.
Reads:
1:18
